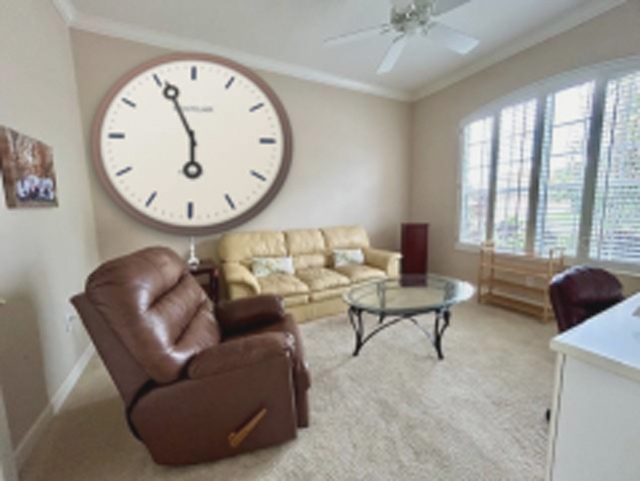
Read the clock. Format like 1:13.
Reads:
5:56
